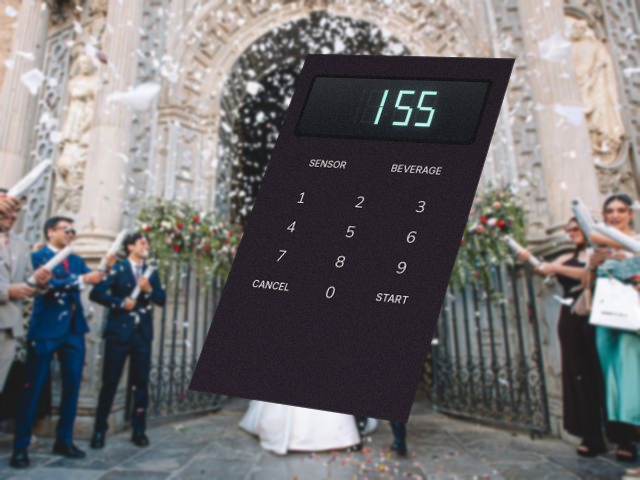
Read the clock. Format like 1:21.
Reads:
1:55
